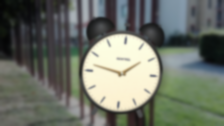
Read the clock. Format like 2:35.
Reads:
1:47
